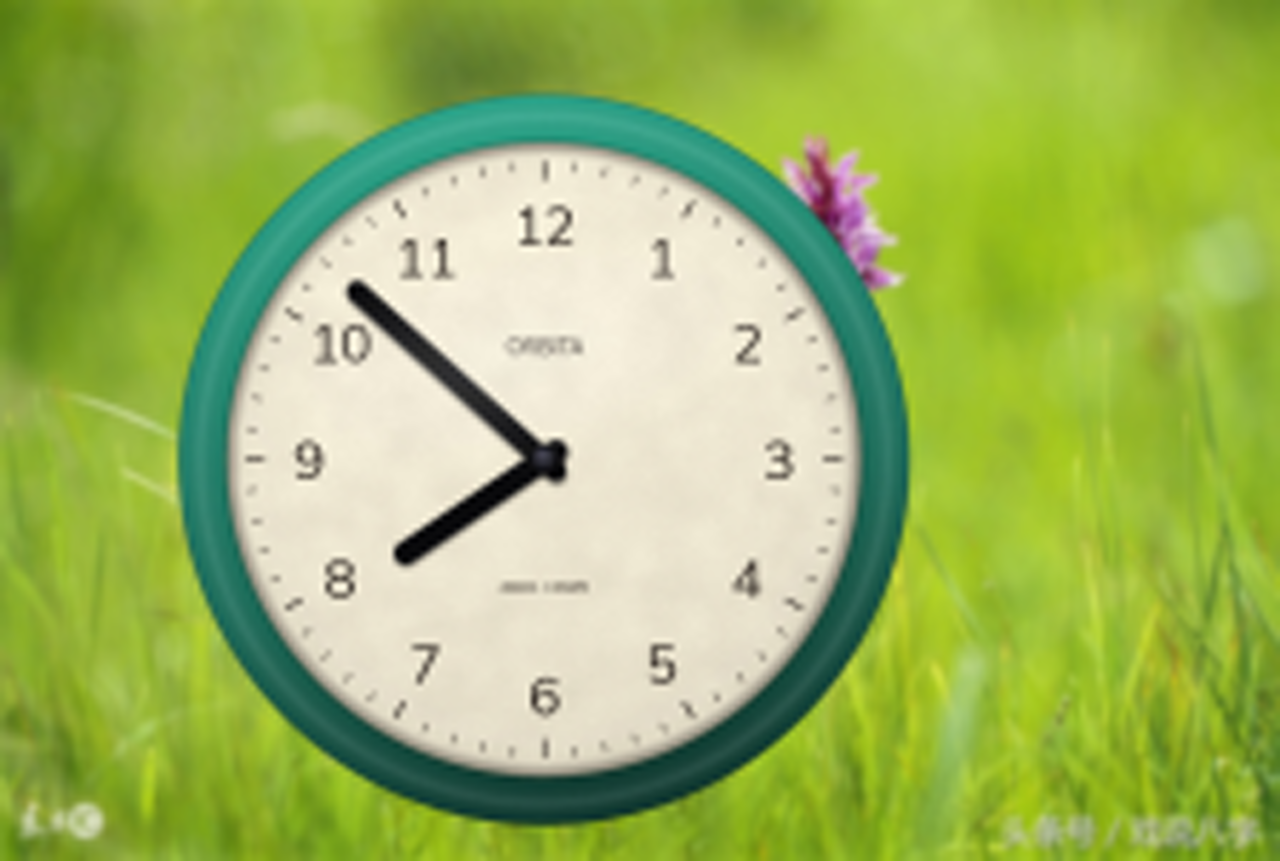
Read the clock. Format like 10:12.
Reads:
7:52
